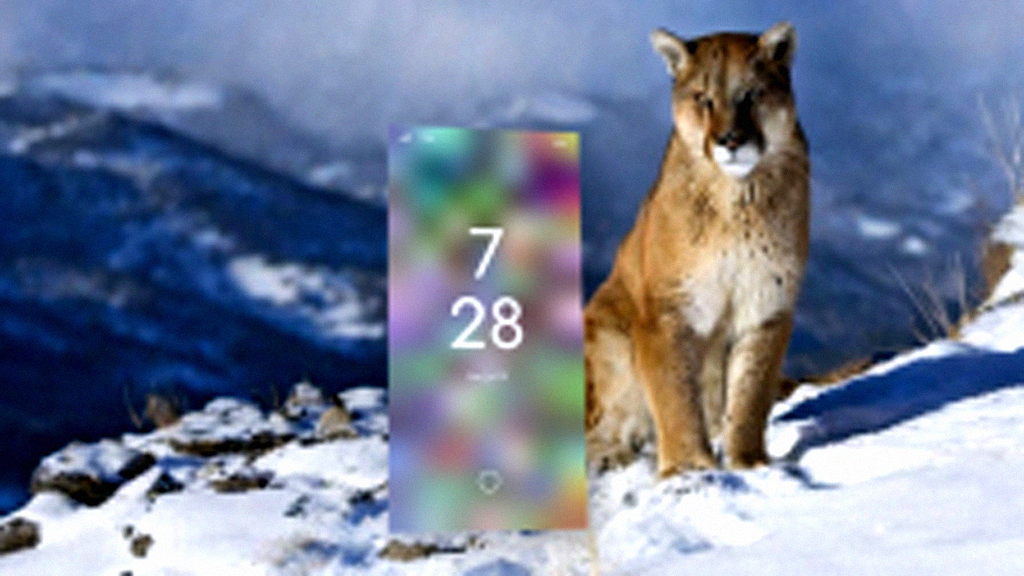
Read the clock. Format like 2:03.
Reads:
7:28
